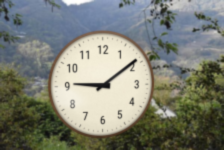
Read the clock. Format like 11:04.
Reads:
9:09
